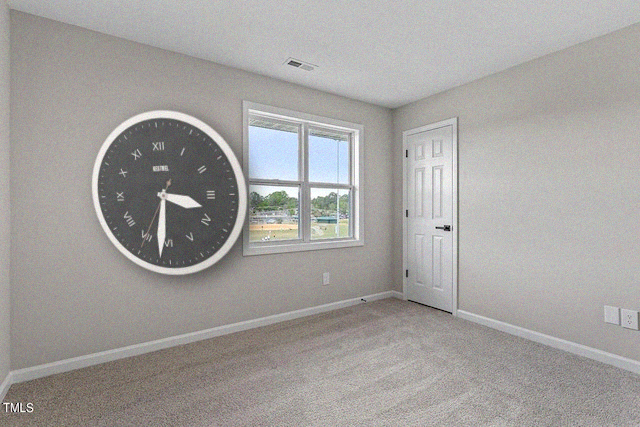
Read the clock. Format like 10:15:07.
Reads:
3:31:35
